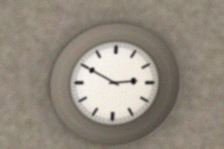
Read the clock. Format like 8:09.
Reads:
2:50
